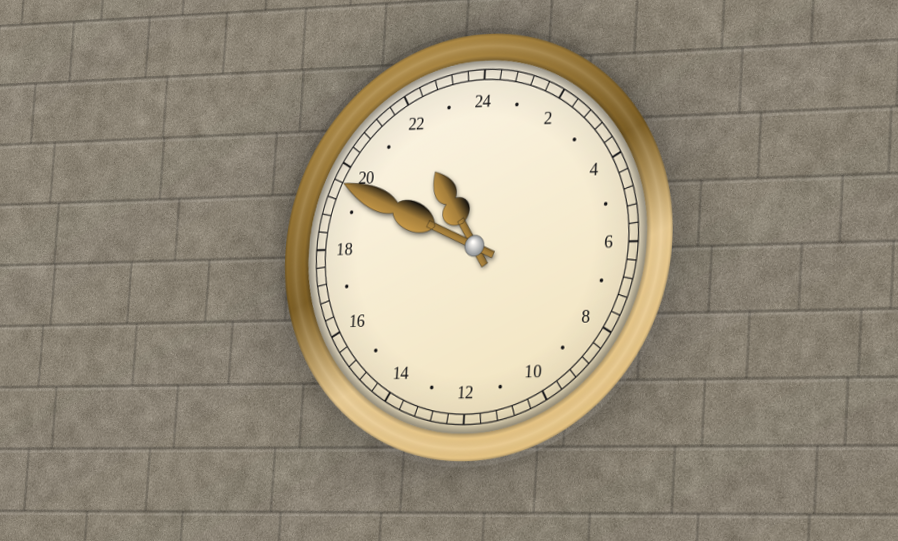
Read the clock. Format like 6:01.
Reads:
21:49
